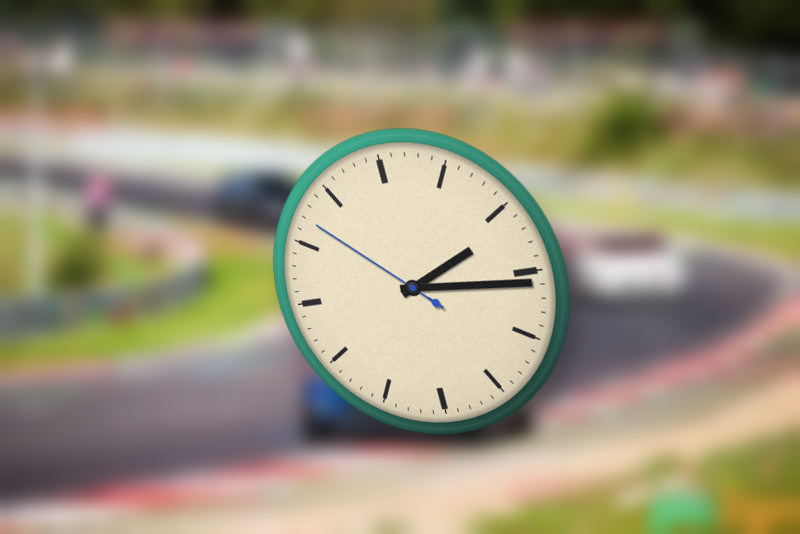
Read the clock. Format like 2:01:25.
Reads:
2:15:52
